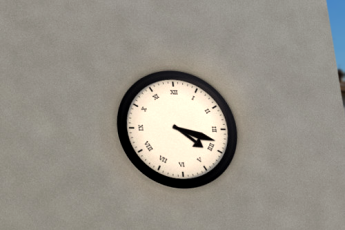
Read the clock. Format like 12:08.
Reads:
4:18
